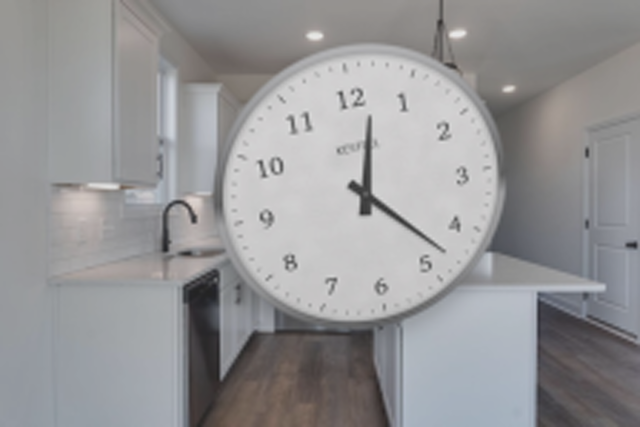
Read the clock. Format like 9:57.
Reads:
12:23
